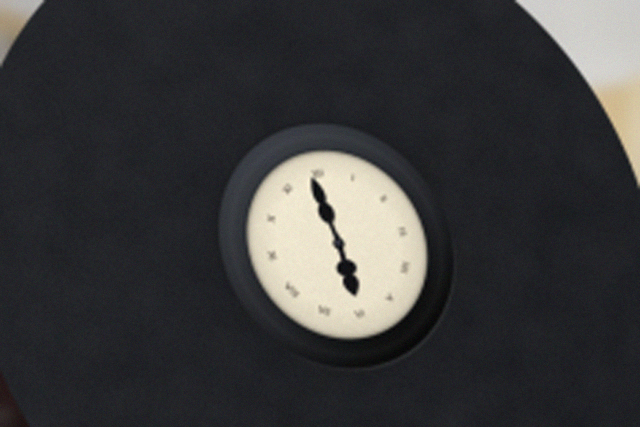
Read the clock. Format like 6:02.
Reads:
5:59
